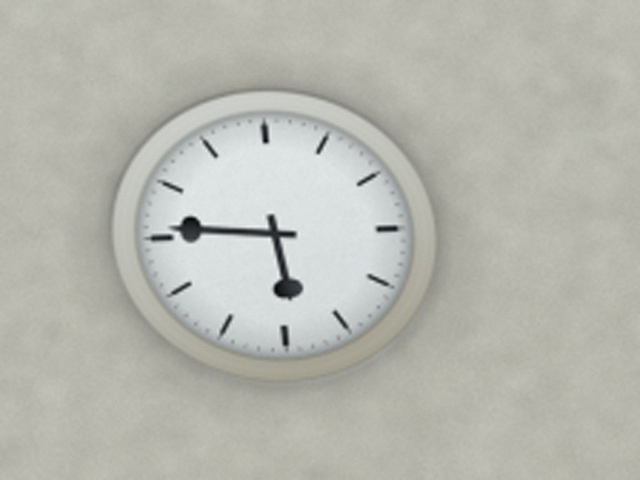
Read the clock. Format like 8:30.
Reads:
5:46
